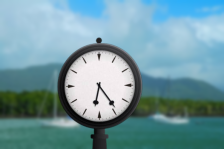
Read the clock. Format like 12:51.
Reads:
6:24
